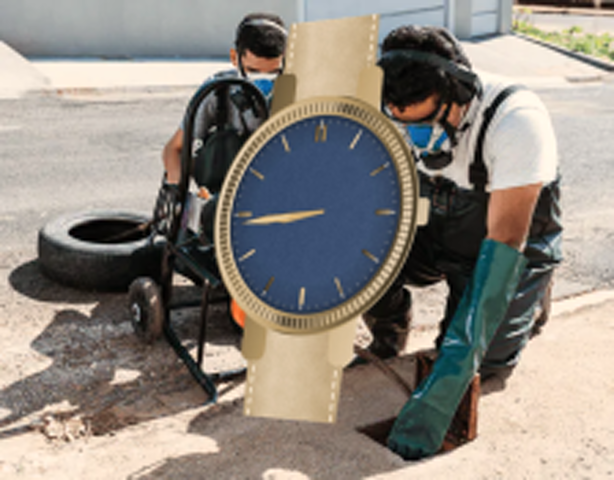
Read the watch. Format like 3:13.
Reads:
8:44
